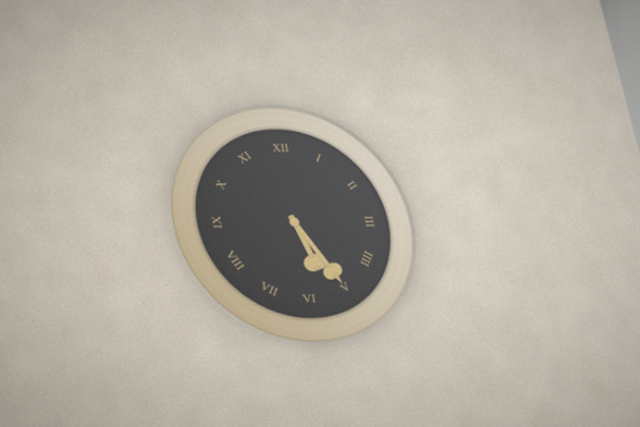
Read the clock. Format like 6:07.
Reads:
5:25
